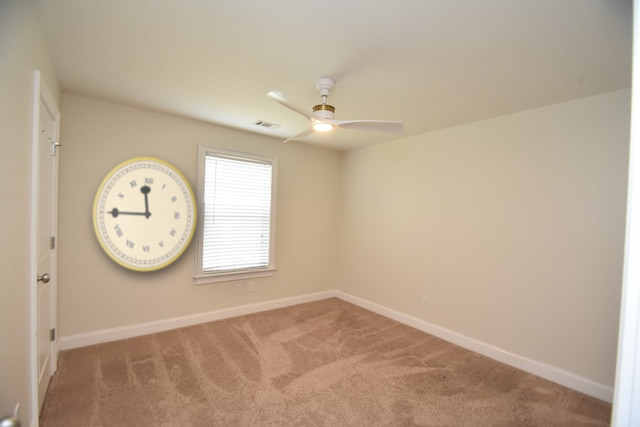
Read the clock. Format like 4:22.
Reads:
11:45
